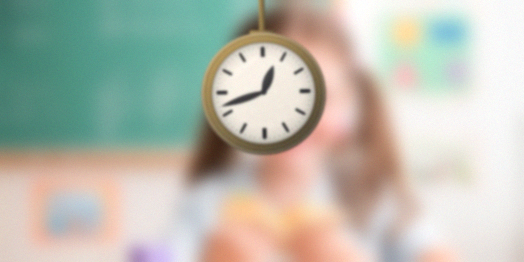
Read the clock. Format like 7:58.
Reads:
12:42
